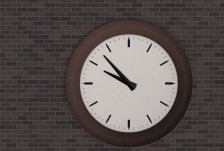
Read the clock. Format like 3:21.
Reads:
9:53
